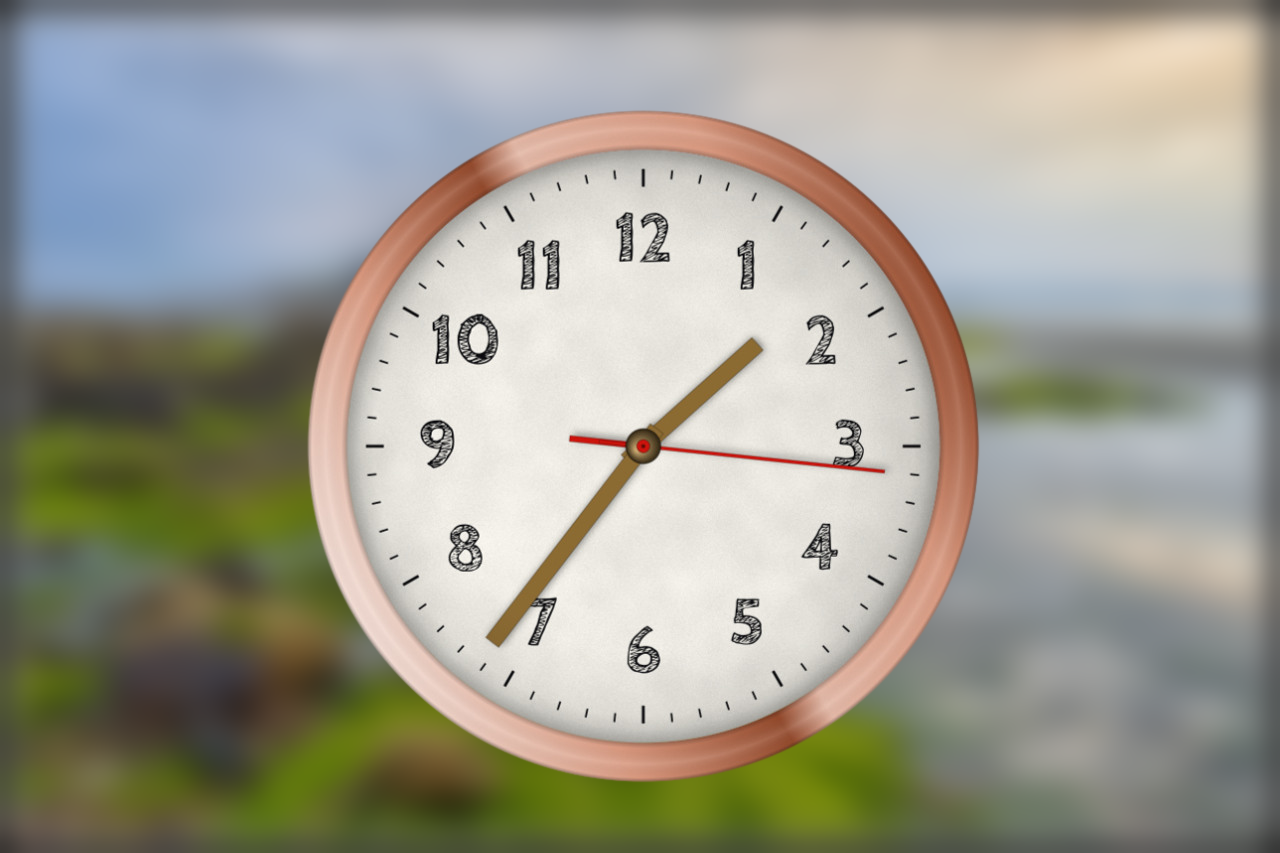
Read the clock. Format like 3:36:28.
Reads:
1:36:16
